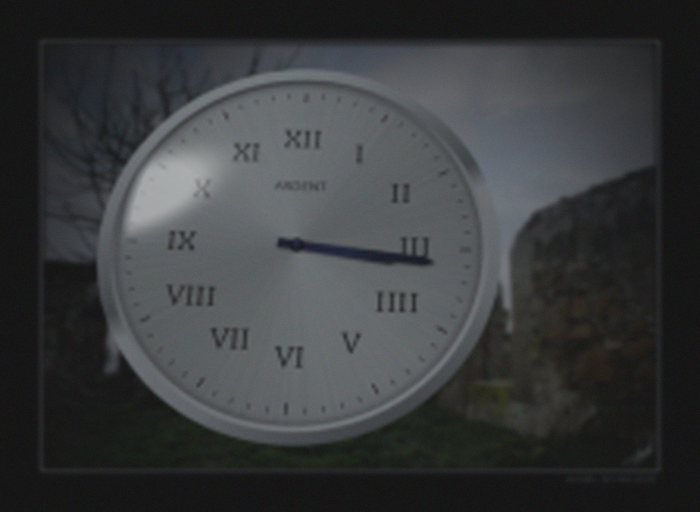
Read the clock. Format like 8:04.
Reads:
3:16
